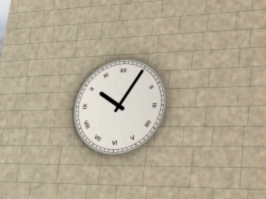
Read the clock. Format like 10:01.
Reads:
10:05
